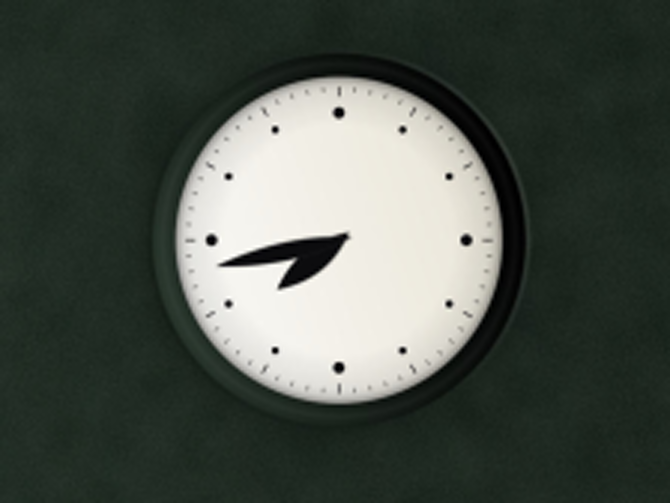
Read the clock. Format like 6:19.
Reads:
7:43
